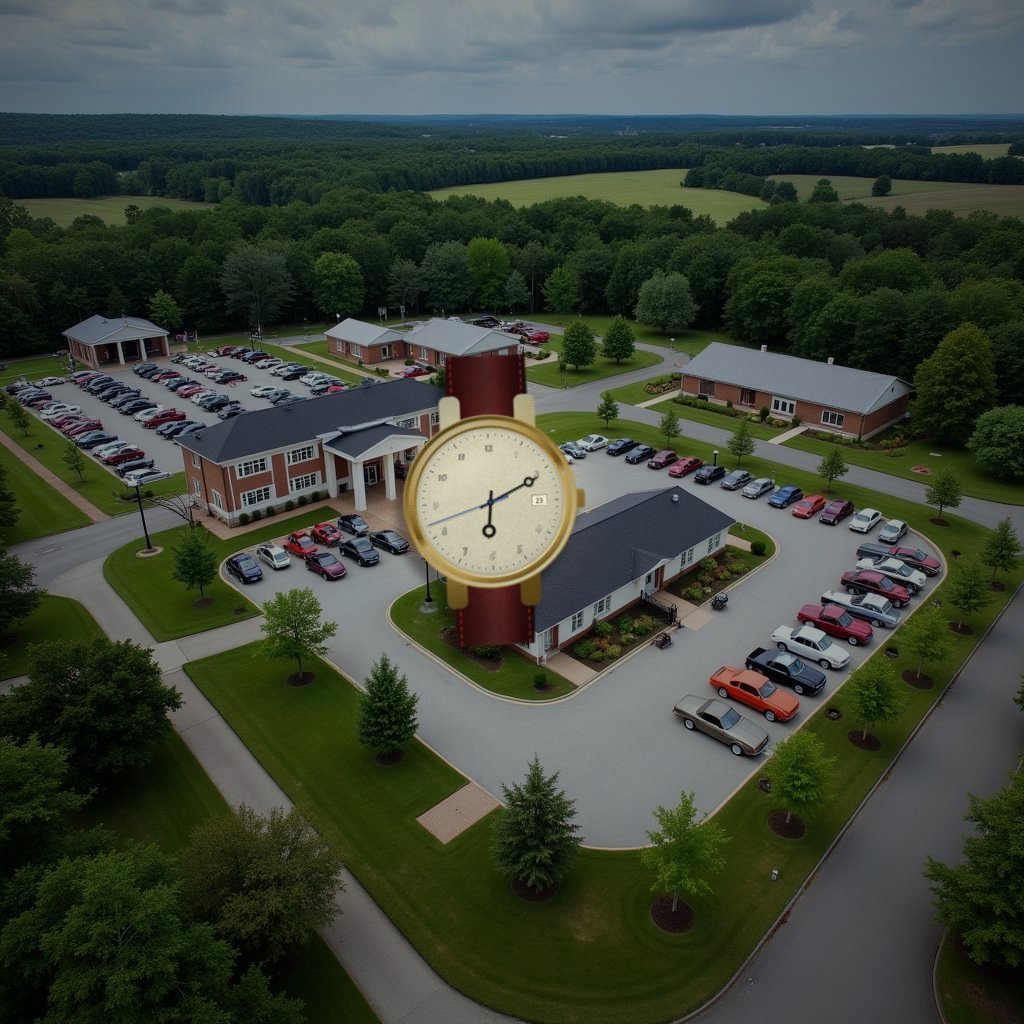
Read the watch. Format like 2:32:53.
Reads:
6:10:42
